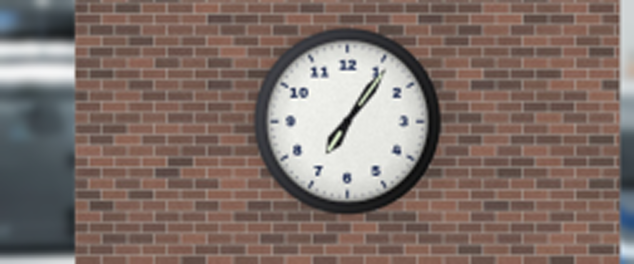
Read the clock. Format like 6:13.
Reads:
7:06
